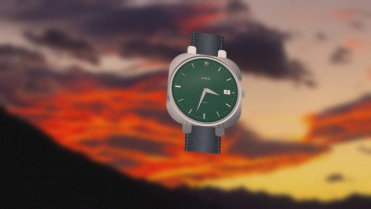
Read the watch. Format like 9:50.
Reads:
3:33
